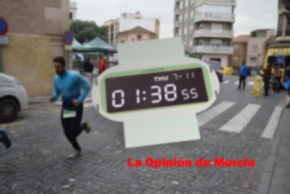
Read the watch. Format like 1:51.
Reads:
1:38
